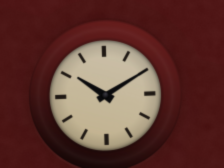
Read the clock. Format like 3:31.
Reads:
10:10
